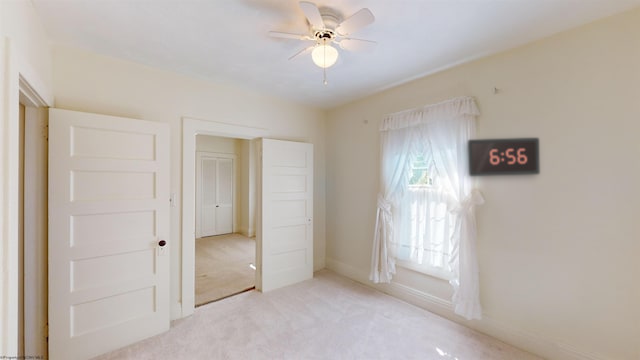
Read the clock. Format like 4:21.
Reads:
6:56
